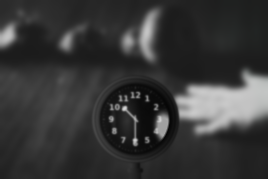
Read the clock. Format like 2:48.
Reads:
10:30
